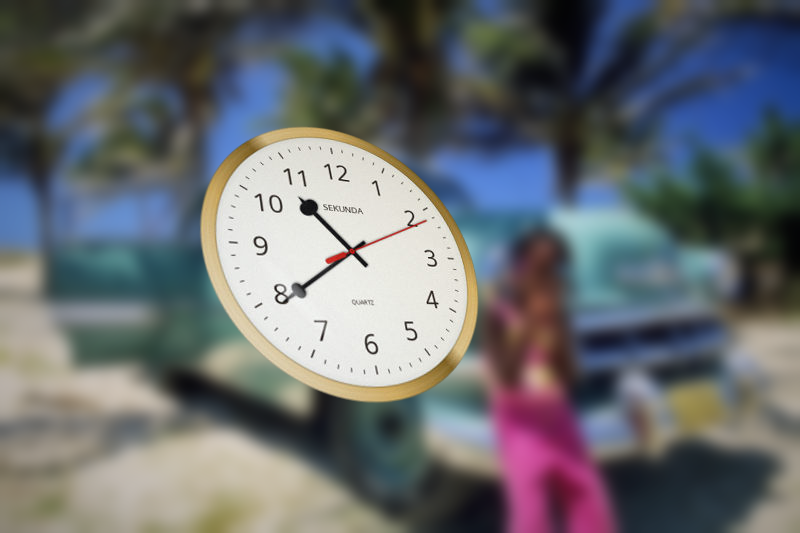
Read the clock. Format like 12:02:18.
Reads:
10:39:11
